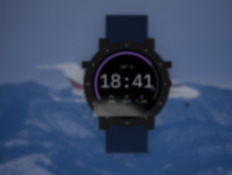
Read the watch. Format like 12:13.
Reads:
18:41
